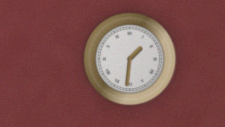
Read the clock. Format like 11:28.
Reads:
1:31
